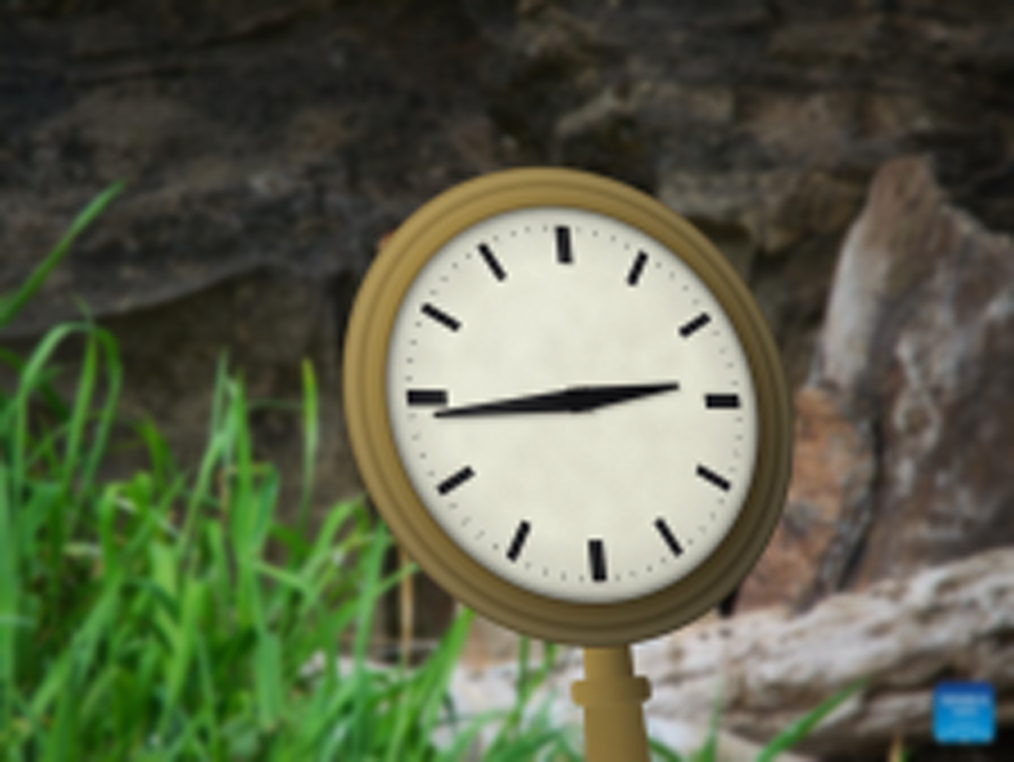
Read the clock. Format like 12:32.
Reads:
2:44
